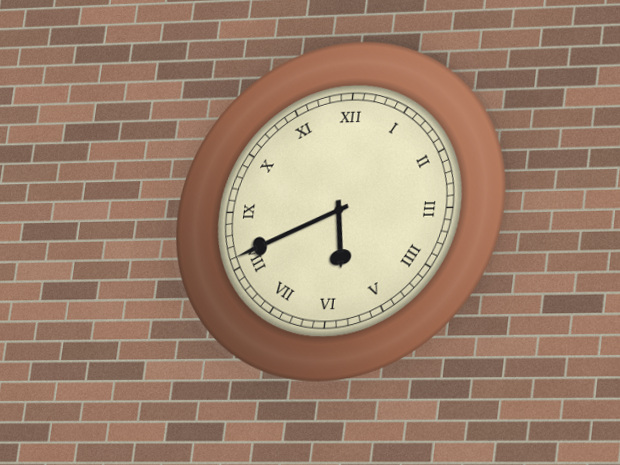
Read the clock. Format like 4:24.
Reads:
5:41
